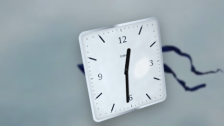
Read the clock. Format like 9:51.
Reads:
12:31
